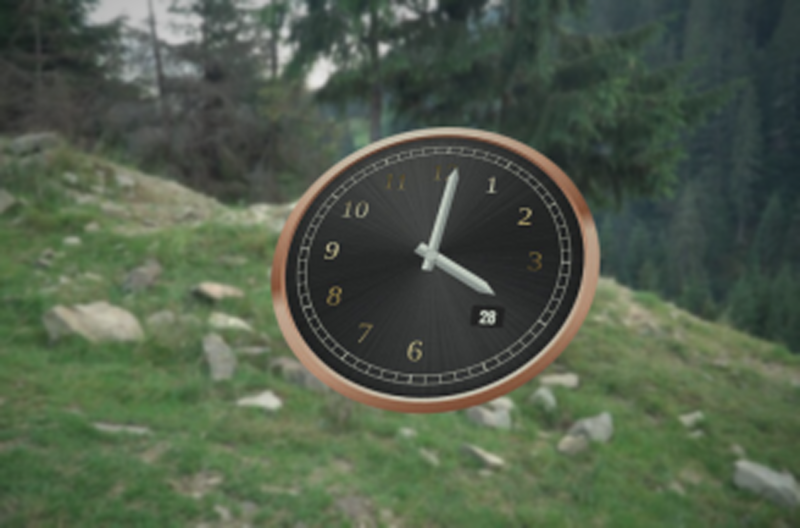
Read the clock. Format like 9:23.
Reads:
4:01
